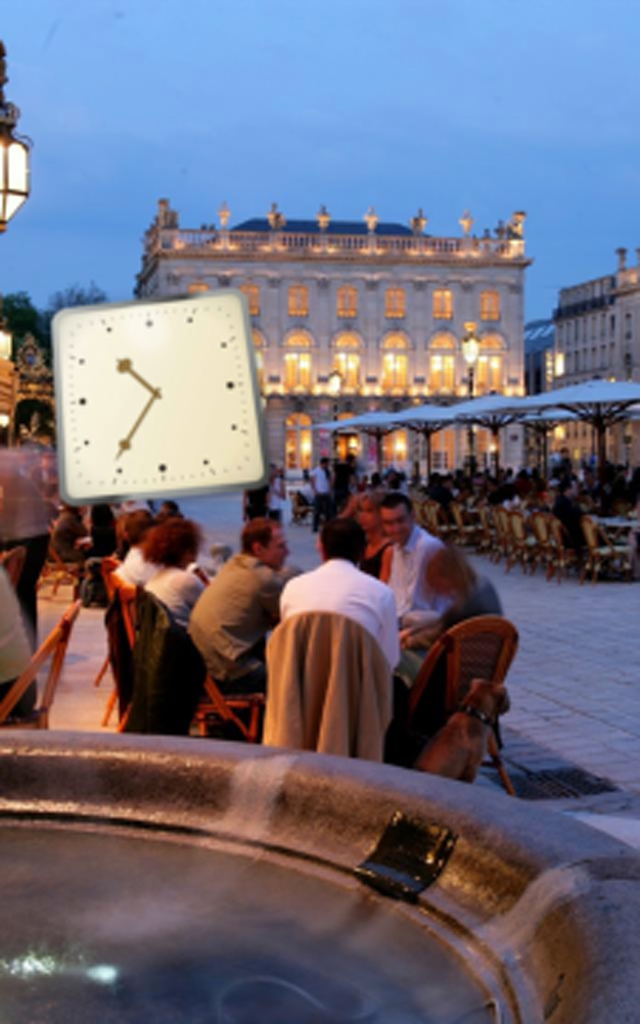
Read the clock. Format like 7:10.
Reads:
10:36
